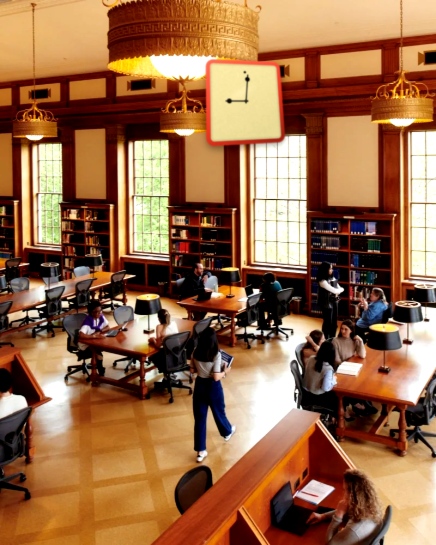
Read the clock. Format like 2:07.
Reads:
9:01
